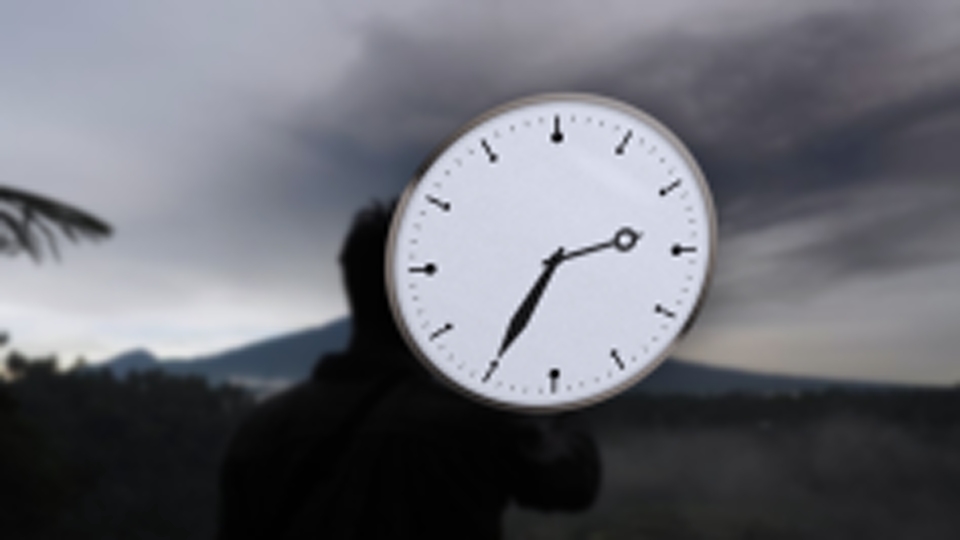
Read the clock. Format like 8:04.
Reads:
2:35
